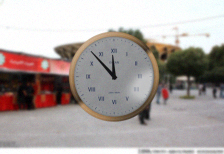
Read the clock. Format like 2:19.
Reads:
11:53
